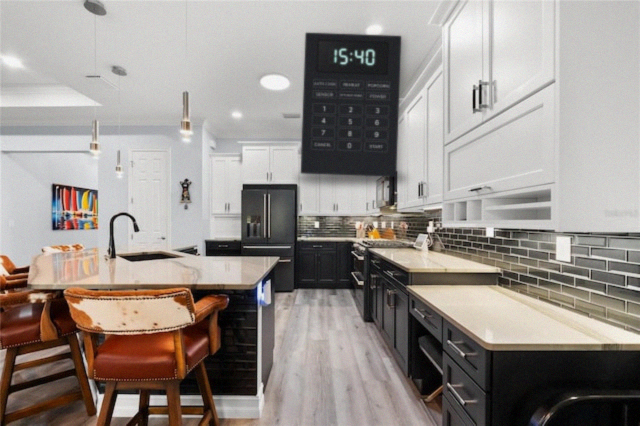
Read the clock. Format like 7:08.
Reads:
15:40
